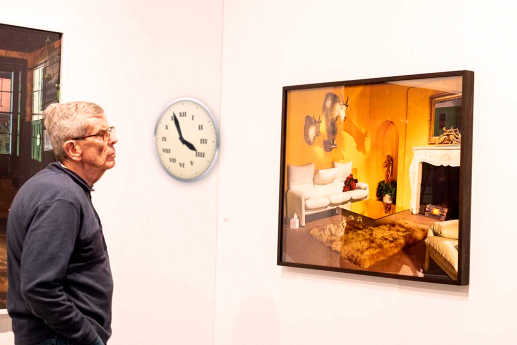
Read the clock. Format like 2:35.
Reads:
3:56
